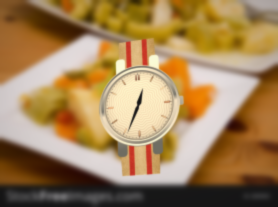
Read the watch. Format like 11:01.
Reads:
12:34
